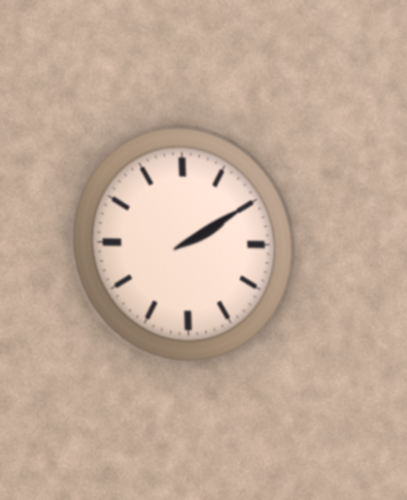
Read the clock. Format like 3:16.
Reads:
2:10
